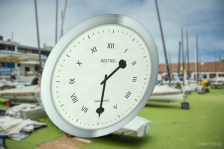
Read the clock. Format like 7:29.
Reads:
1:30
